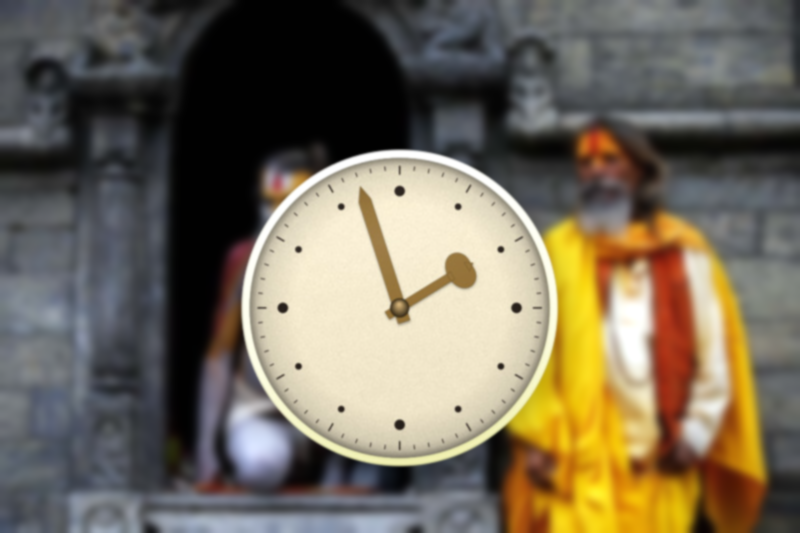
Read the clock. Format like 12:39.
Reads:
1:57
